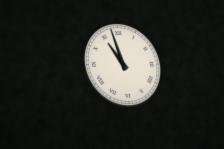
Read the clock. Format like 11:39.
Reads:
10:58
